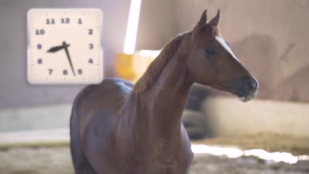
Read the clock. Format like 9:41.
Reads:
8:27
